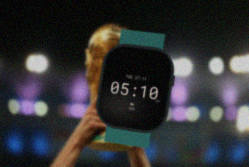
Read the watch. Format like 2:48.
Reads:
5:10
